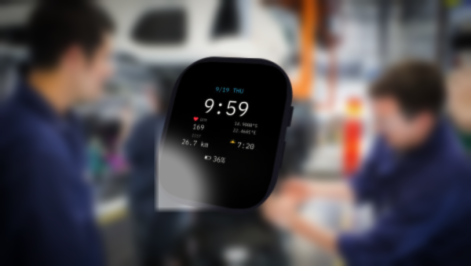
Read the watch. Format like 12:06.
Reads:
9:59
